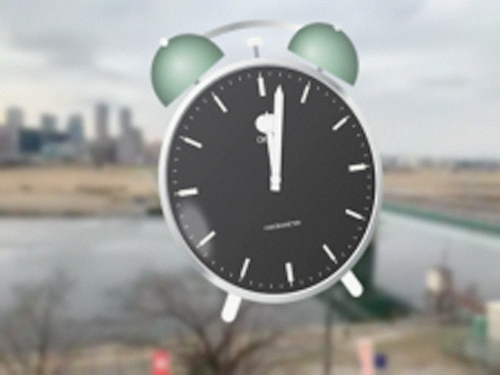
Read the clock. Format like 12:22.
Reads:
12:02
